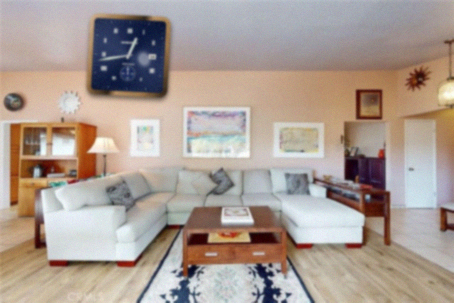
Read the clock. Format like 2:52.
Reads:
12:43
